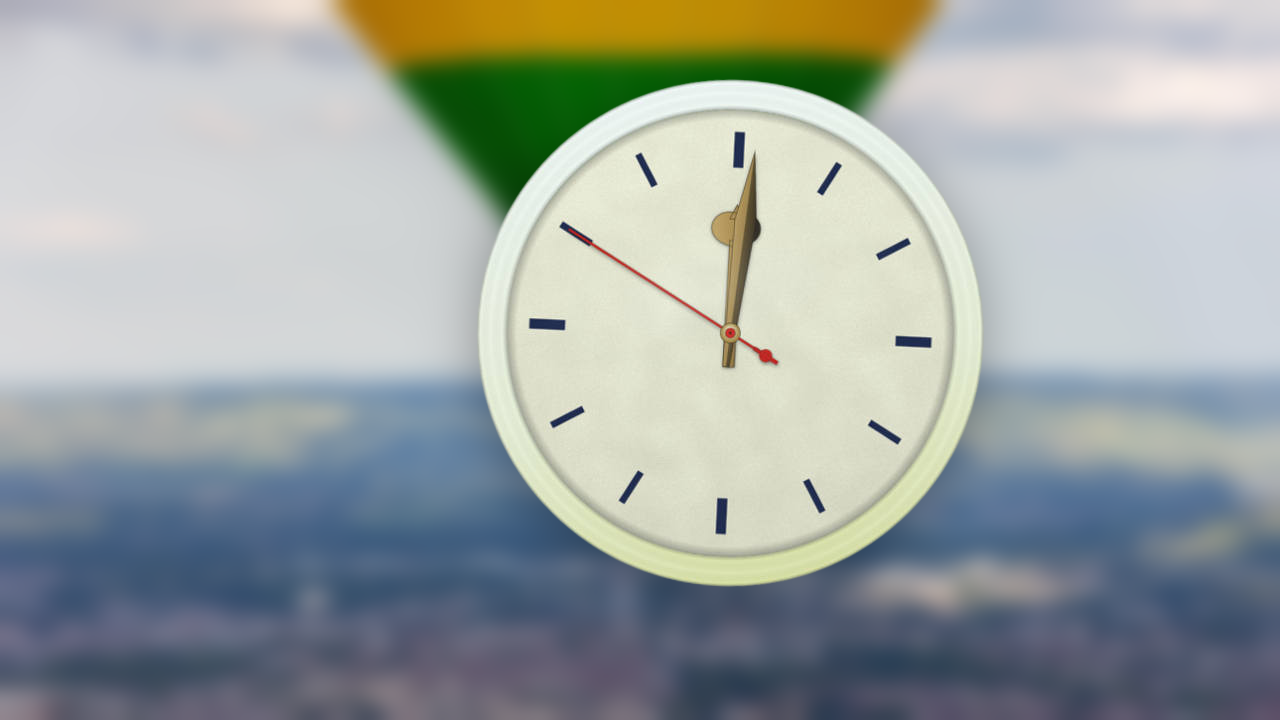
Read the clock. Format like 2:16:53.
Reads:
12:00:50
